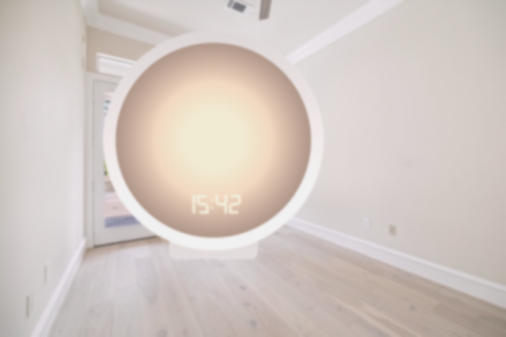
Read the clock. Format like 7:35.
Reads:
15:42
